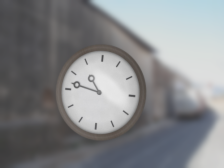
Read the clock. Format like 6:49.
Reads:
10:47
